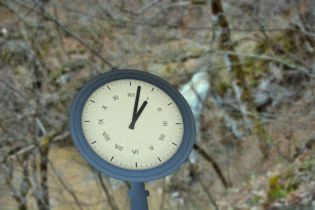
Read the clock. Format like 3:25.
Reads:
1:02
